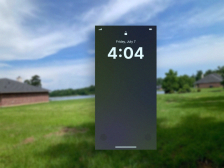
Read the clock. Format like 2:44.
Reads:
4:04
